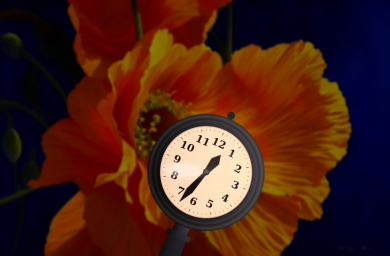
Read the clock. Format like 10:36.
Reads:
12:33
